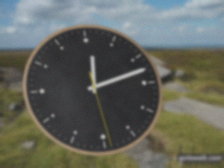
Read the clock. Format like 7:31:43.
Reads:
12:12:29
